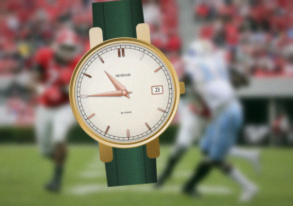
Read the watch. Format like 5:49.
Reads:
10:45
